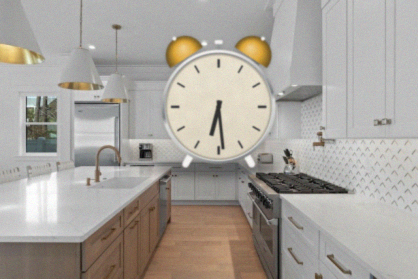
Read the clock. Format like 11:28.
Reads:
6:29
